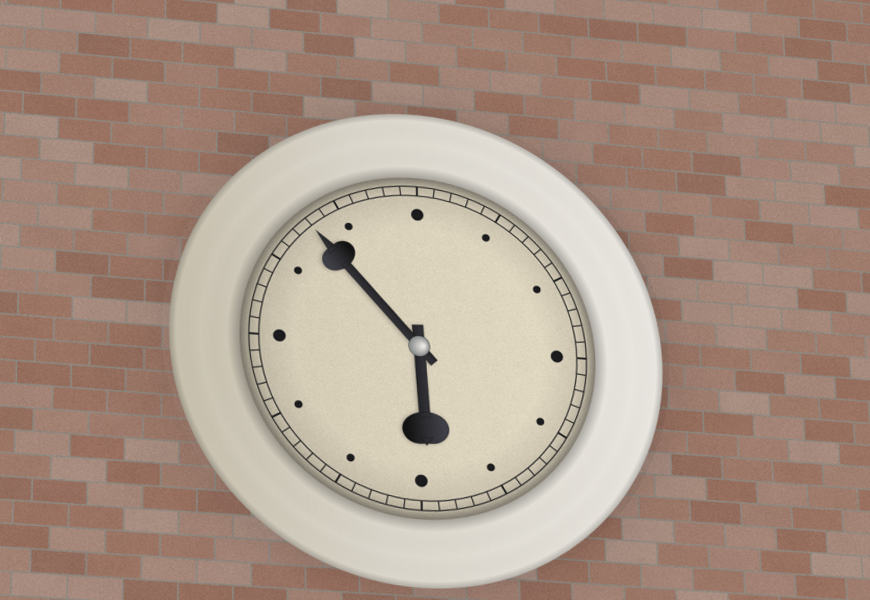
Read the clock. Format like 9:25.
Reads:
5:53
